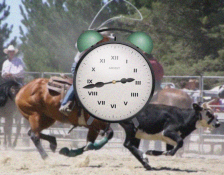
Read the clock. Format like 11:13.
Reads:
2:43
